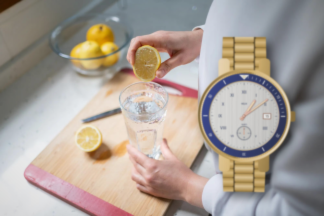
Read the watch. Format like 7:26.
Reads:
1:09
